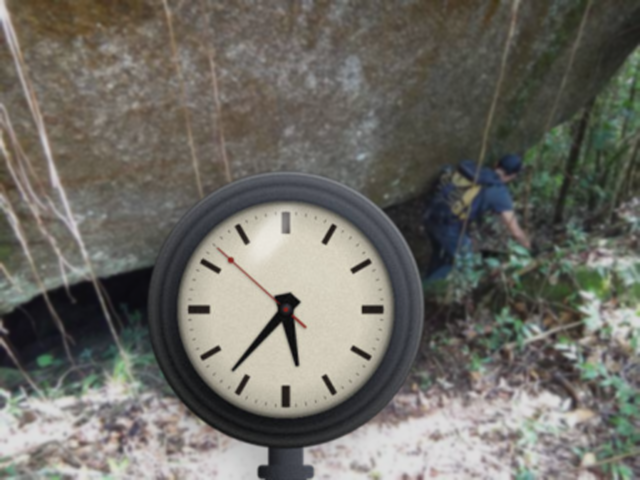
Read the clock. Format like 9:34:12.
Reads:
5:36:52
